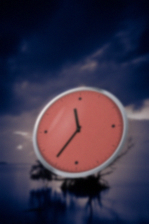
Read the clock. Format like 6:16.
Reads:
11:36
